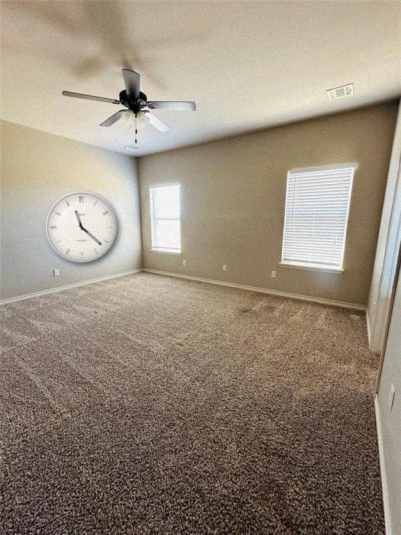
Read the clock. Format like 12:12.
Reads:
11:22
